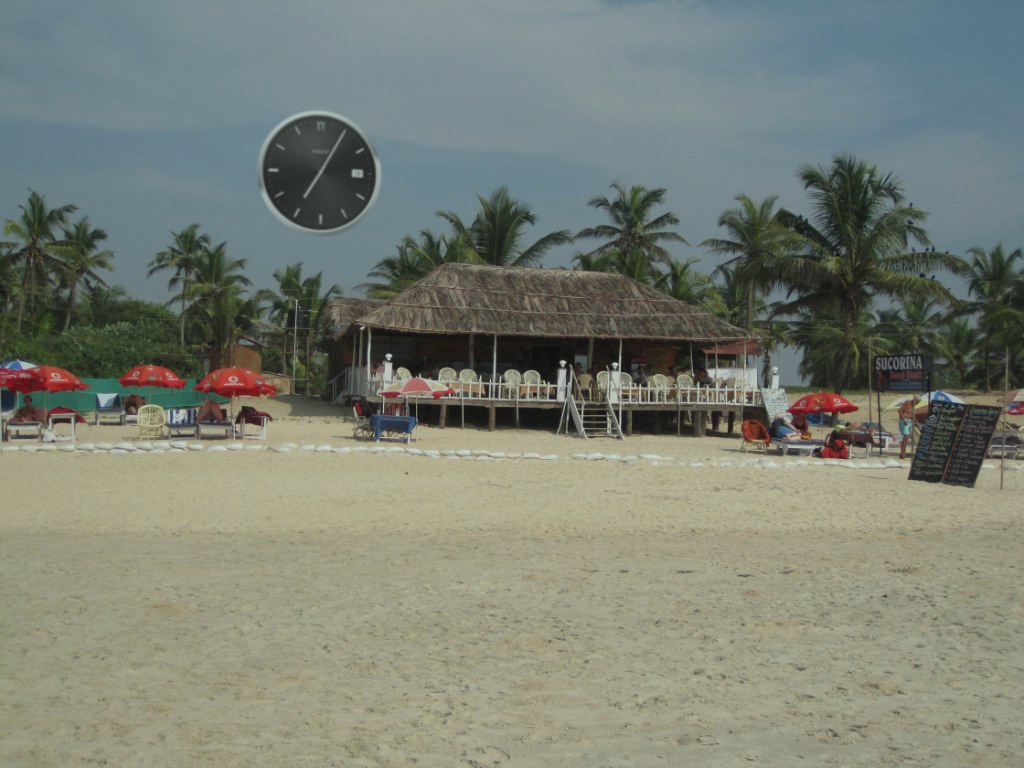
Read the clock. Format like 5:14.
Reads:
7:05
